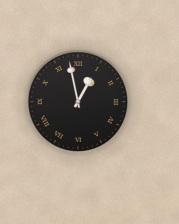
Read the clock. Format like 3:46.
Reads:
12:58
